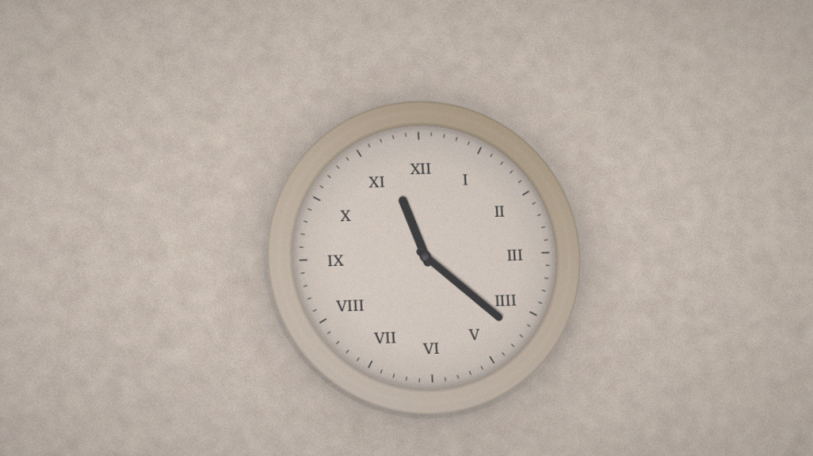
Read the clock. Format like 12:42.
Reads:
11:22
